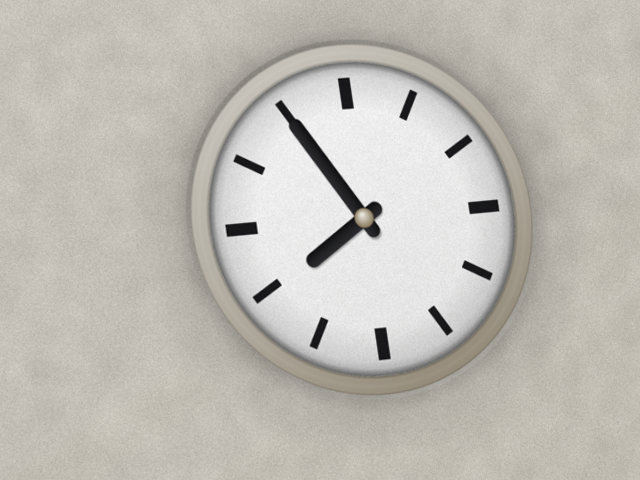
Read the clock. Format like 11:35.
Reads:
7:55
